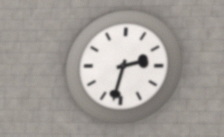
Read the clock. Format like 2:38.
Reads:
2:32
